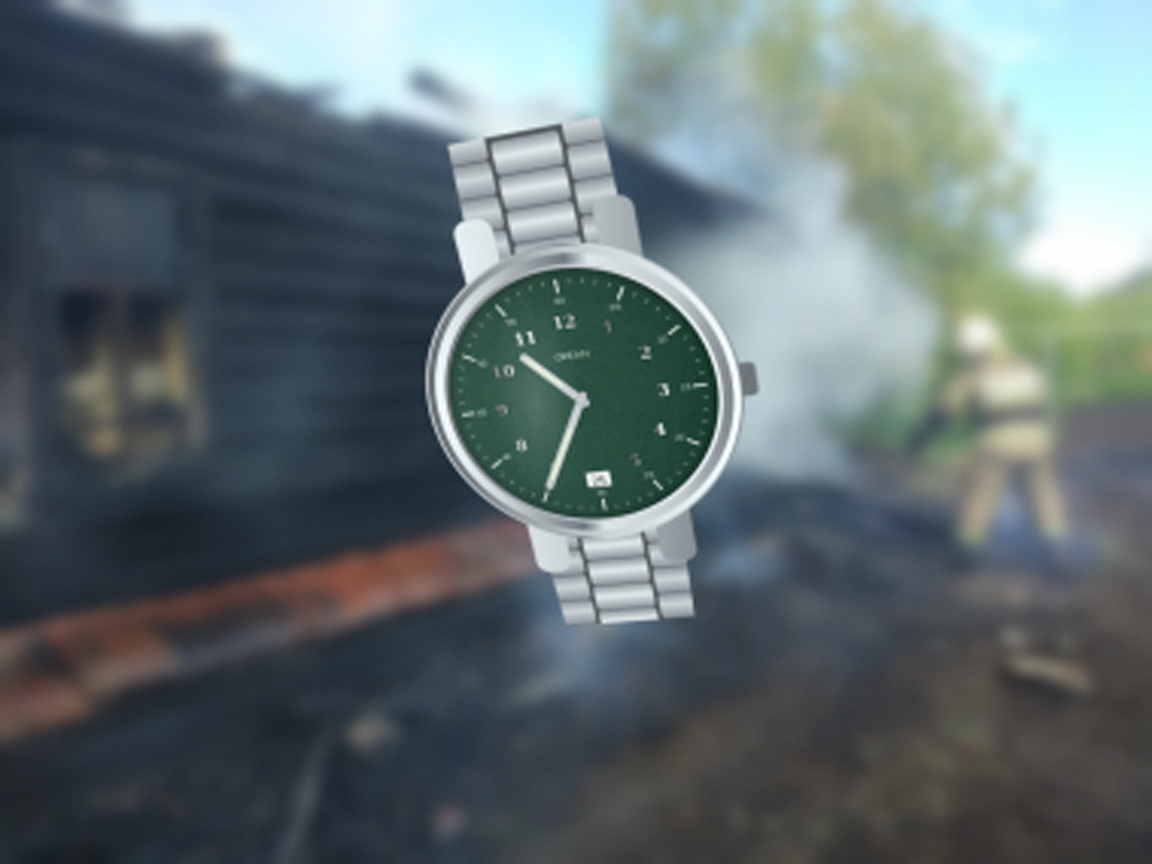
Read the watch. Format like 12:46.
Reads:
10:35
